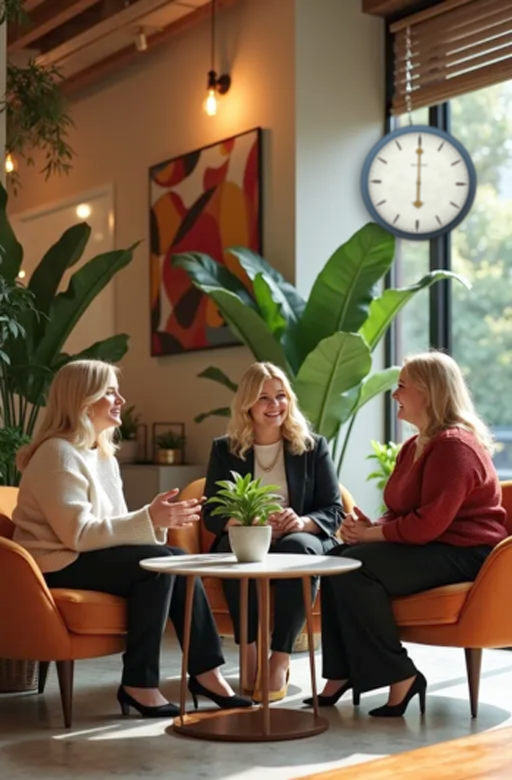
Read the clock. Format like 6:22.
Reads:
6:00
